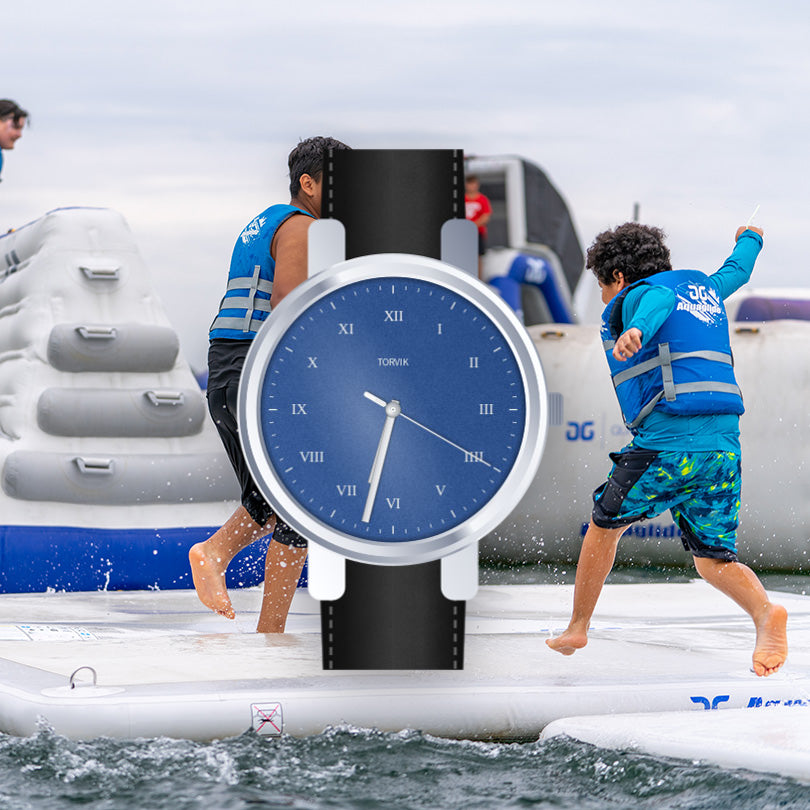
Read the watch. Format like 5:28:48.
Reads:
6:32:20
